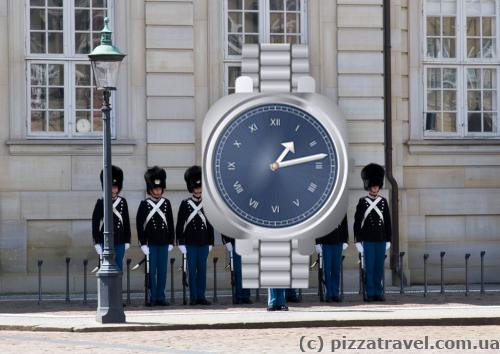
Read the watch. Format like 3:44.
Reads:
1:13
